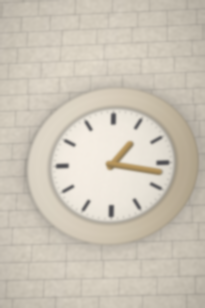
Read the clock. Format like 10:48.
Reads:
1:17
